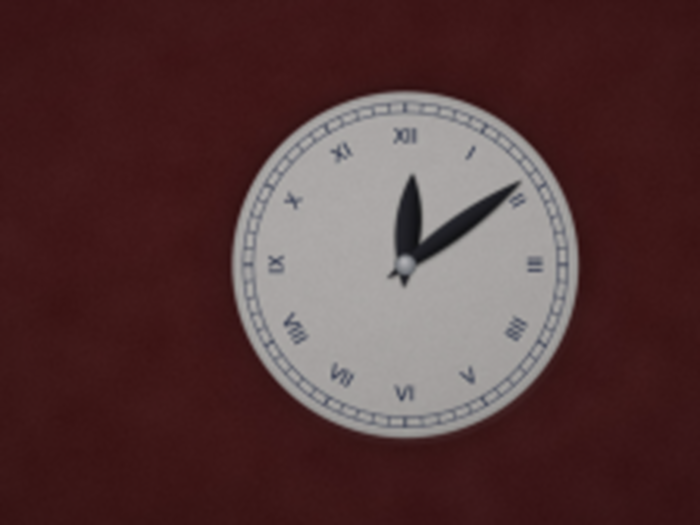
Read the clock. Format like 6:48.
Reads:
12:09
